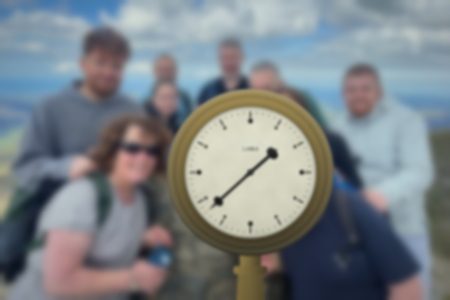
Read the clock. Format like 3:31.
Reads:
1:38
